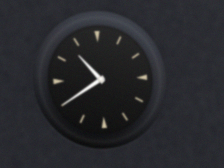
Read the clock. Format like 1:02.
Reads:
10:40
